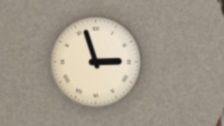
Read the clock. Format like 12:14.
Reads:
2:57
